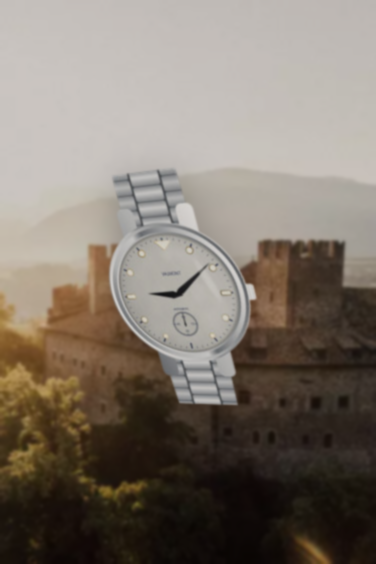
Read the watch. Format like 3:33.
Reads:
9:09
